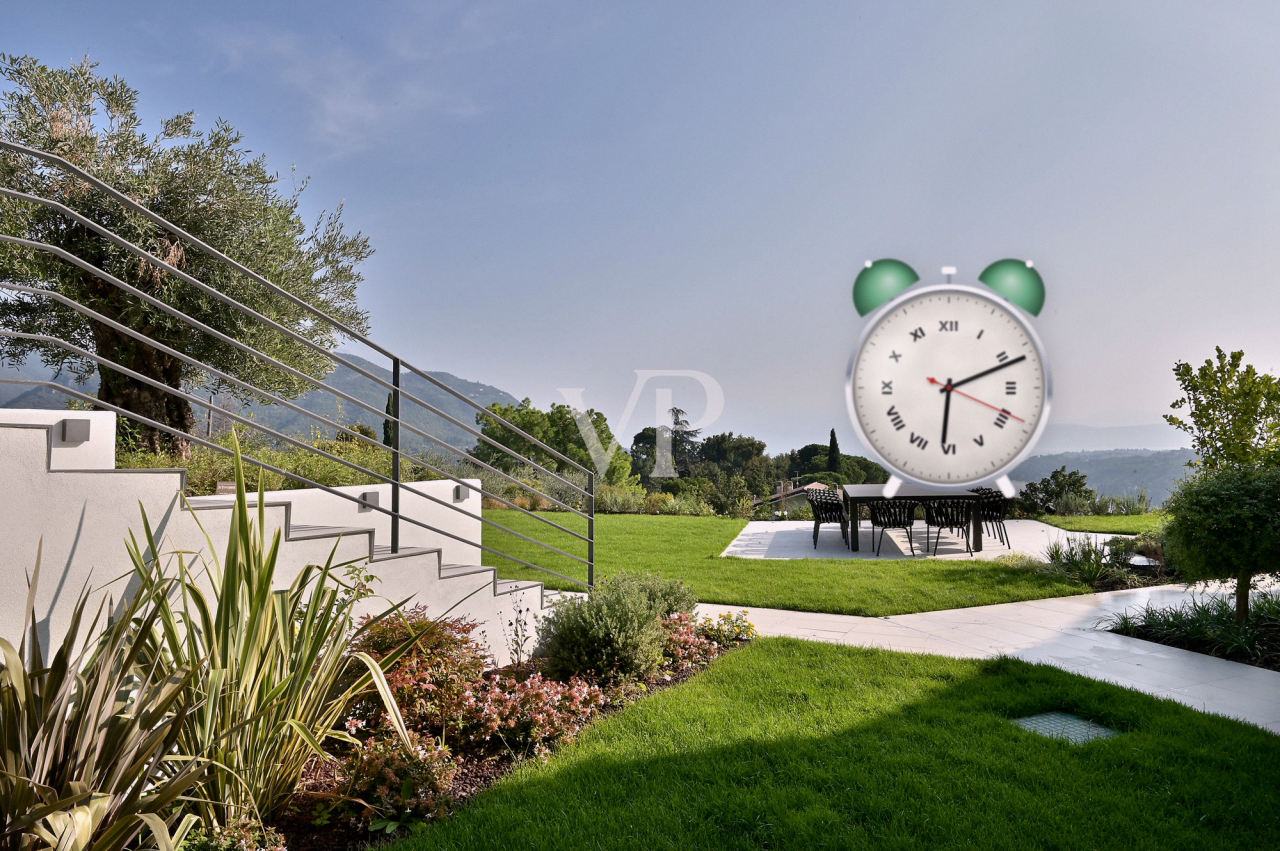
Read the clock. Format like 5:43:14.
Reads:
6:11:19
